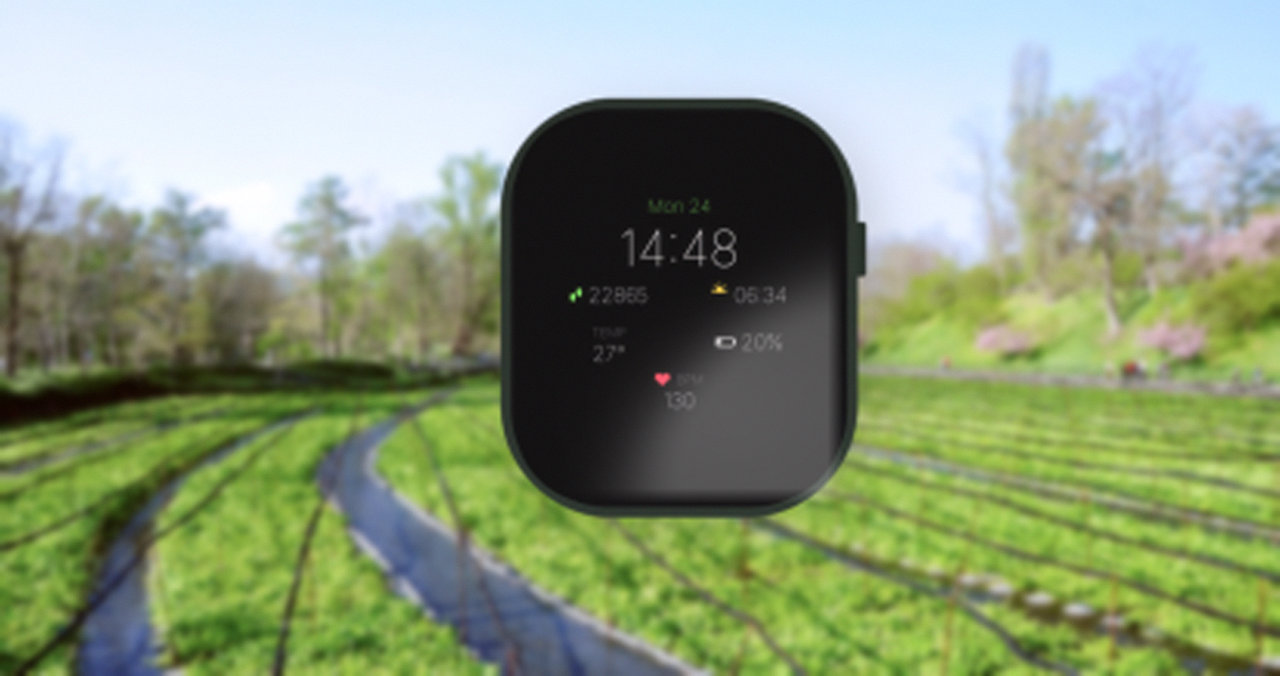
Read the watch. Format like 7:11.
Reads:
14:48
